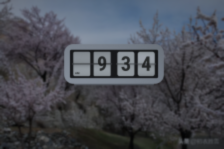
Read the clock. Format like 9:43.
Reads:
9:34
